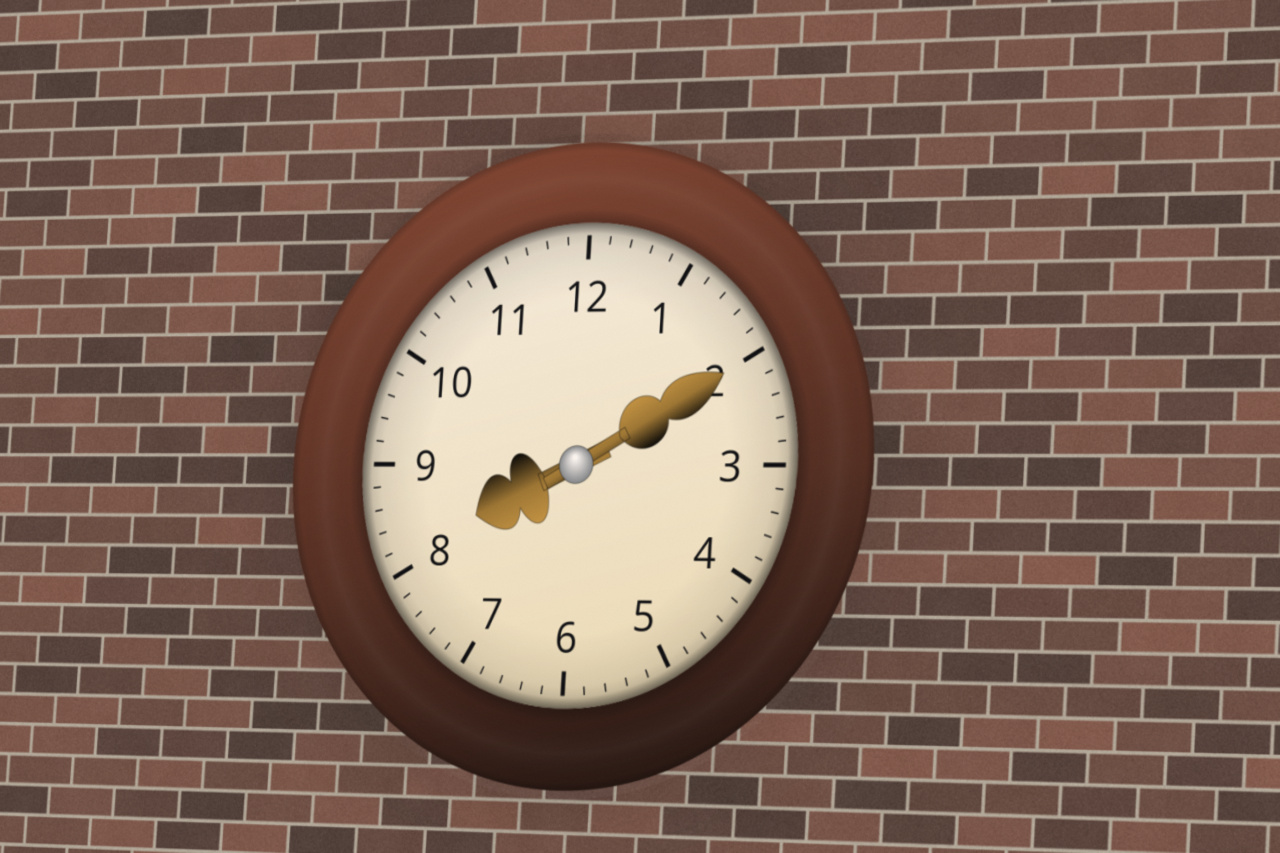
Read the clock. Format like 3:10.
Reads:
8:10
